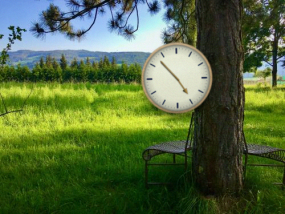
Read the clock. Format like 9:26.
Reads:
4:53
